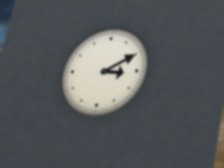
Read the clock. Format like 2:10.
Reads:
3:10
